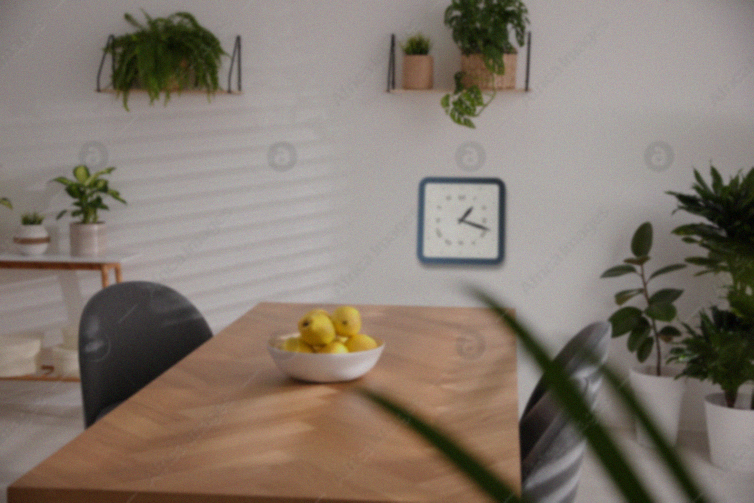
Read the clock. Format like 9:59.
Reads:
1:18
